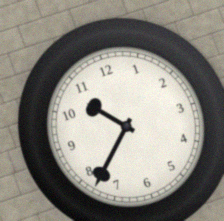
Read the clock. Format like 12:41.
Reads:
10:38
